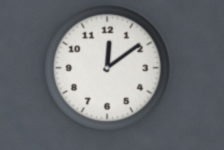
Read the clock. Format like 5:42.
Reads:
12:09
